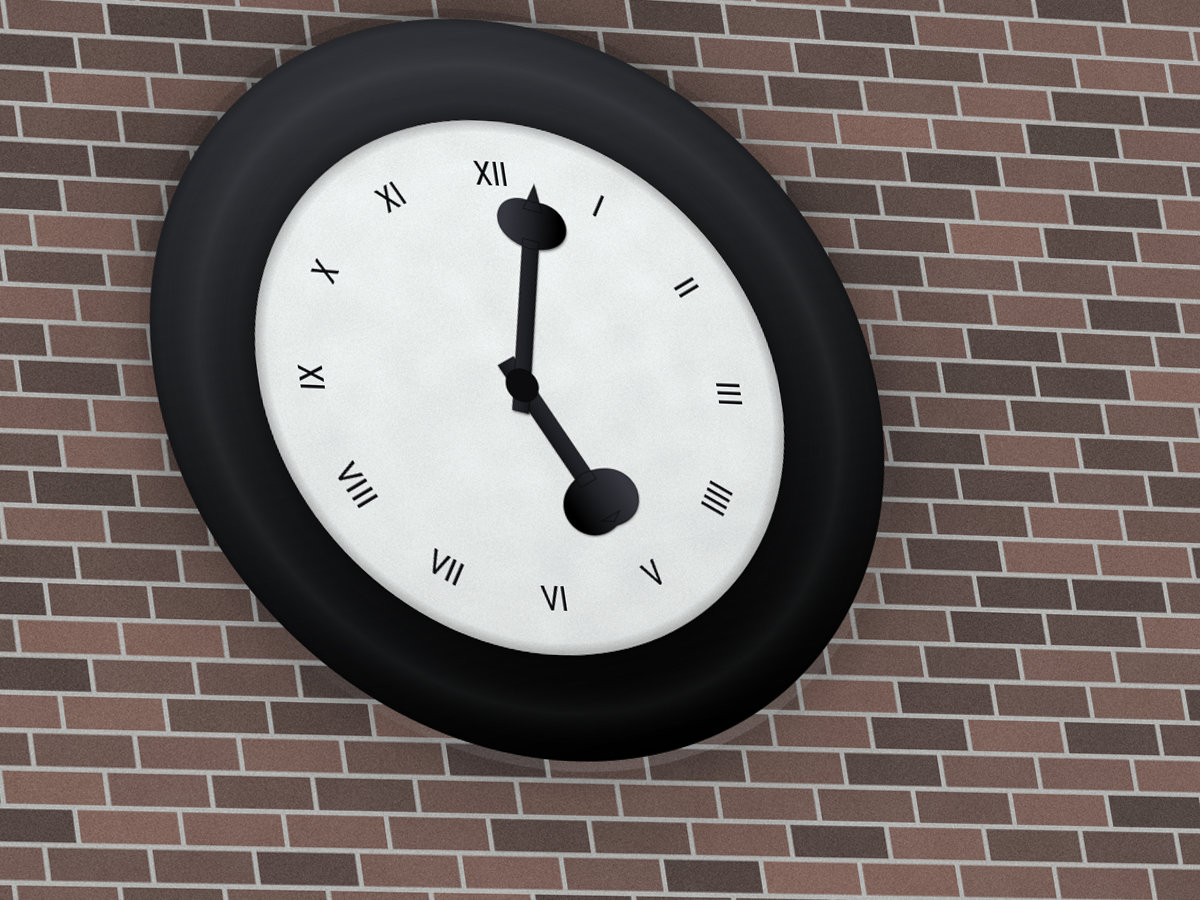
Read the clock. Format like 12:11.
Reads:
5:02
